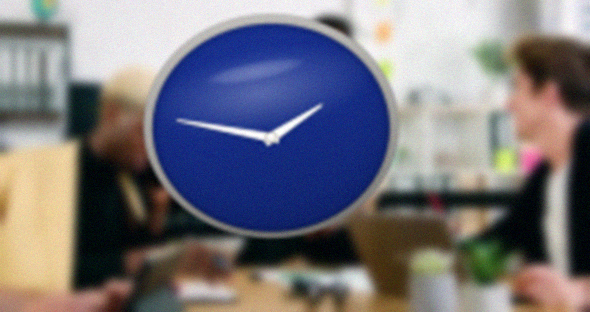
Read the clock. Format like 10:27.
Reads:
1:47
